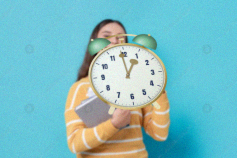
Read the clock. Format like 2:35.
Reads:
12:59
